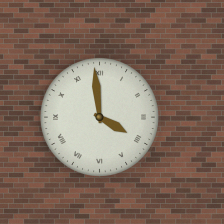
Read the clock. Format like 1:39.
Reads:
3:59
